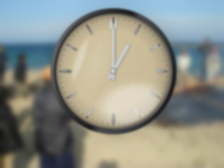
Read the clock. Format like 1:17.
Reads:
1:00
